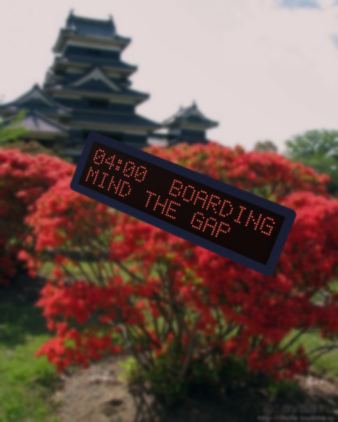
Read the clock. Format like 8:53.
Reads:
4:00
